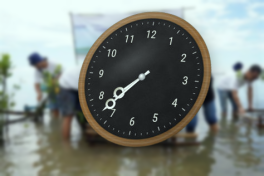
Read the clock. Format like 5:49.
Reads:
7:37
